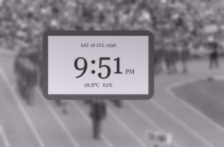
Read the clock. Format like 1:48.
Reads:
9:51
